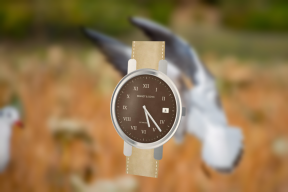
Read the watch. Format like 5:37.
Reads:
5:23
